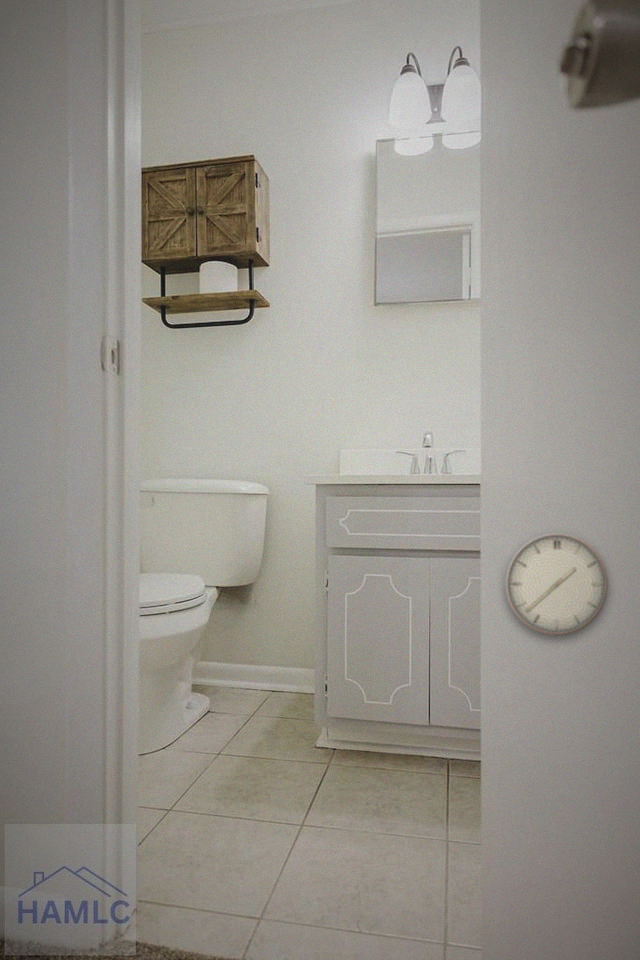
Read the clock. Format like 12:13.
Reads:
1:38
